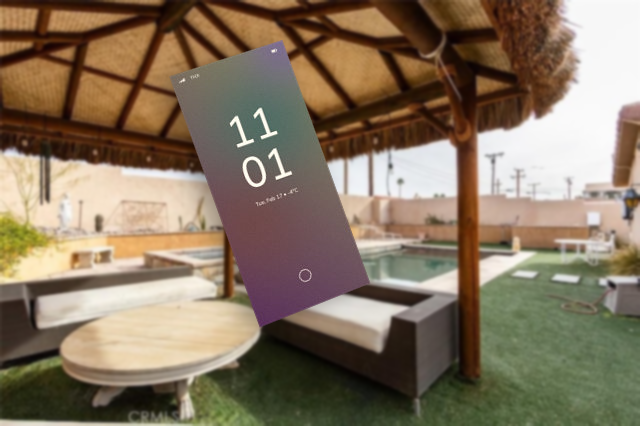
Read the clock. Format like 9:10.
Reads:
11:01
